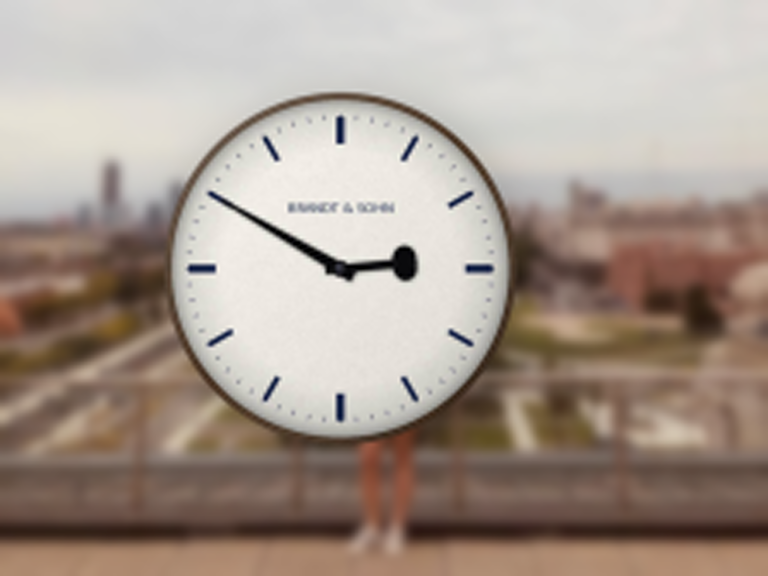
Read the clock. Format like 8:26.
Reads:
2:50
